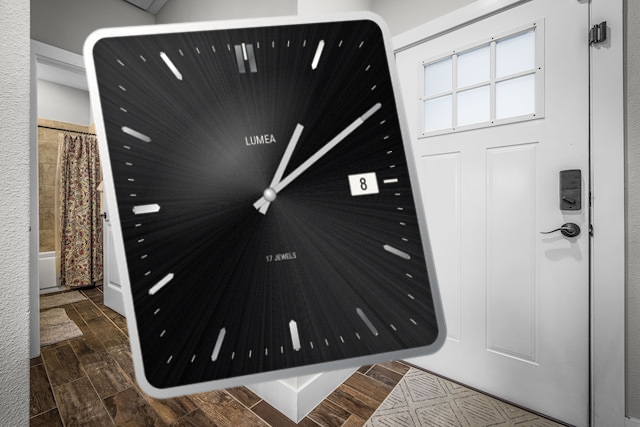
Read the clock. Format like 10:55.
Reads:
1:10
